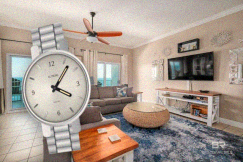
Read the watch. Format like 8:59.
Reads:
4:07
